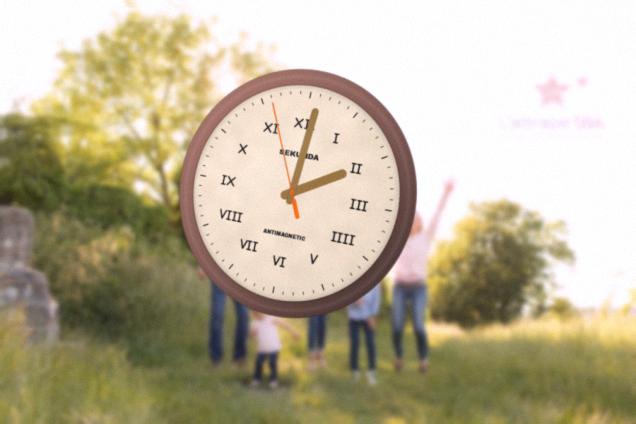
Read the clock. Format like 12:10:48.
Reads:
2:00:56
